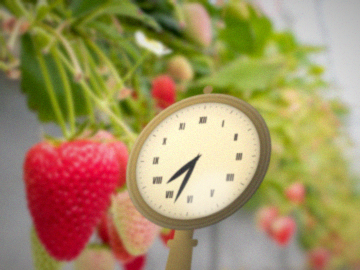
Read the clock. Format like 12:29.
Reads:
7:33
